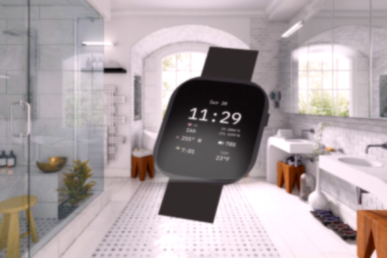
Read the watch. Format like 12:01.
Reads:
11:29
